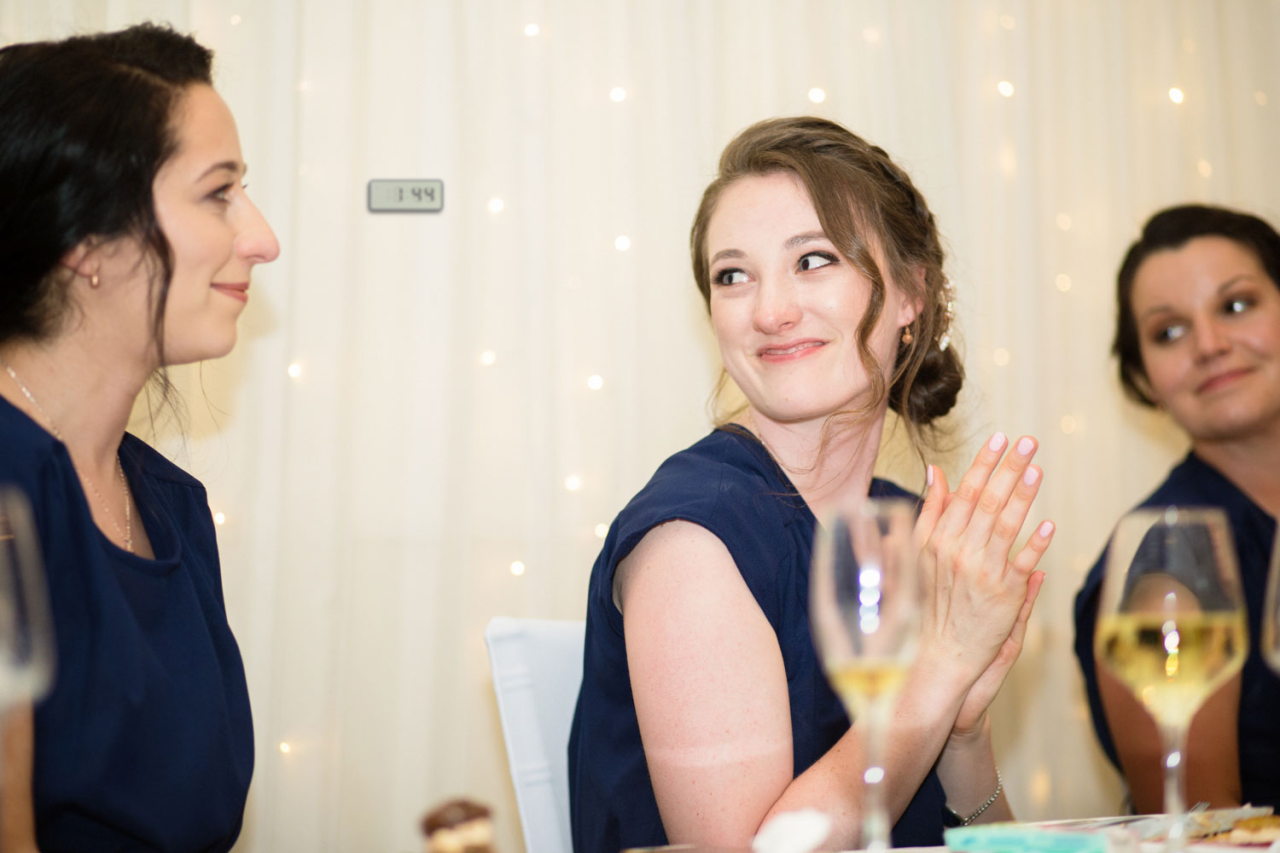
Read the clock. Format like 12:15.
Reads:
1:44
